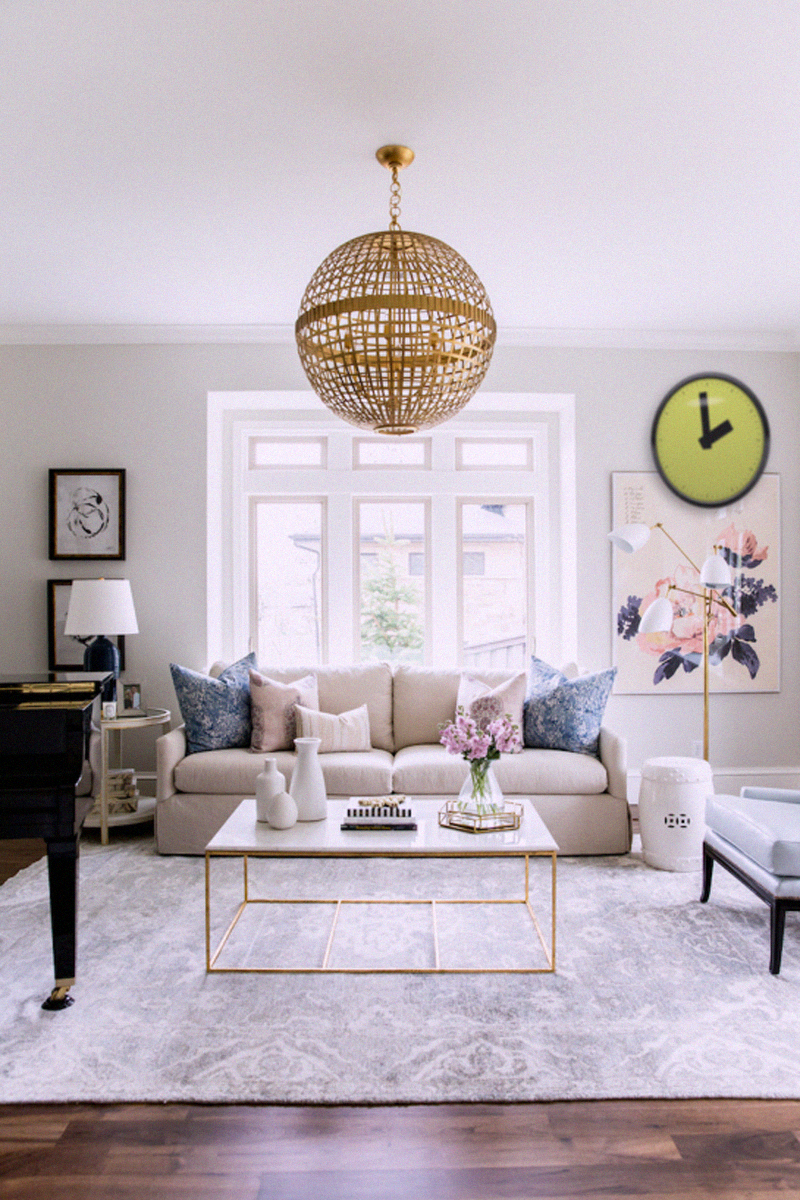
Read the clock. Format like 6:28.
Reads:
1:59
